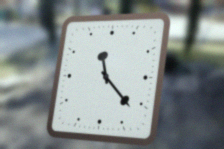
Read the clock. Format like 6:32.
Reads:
11:22
